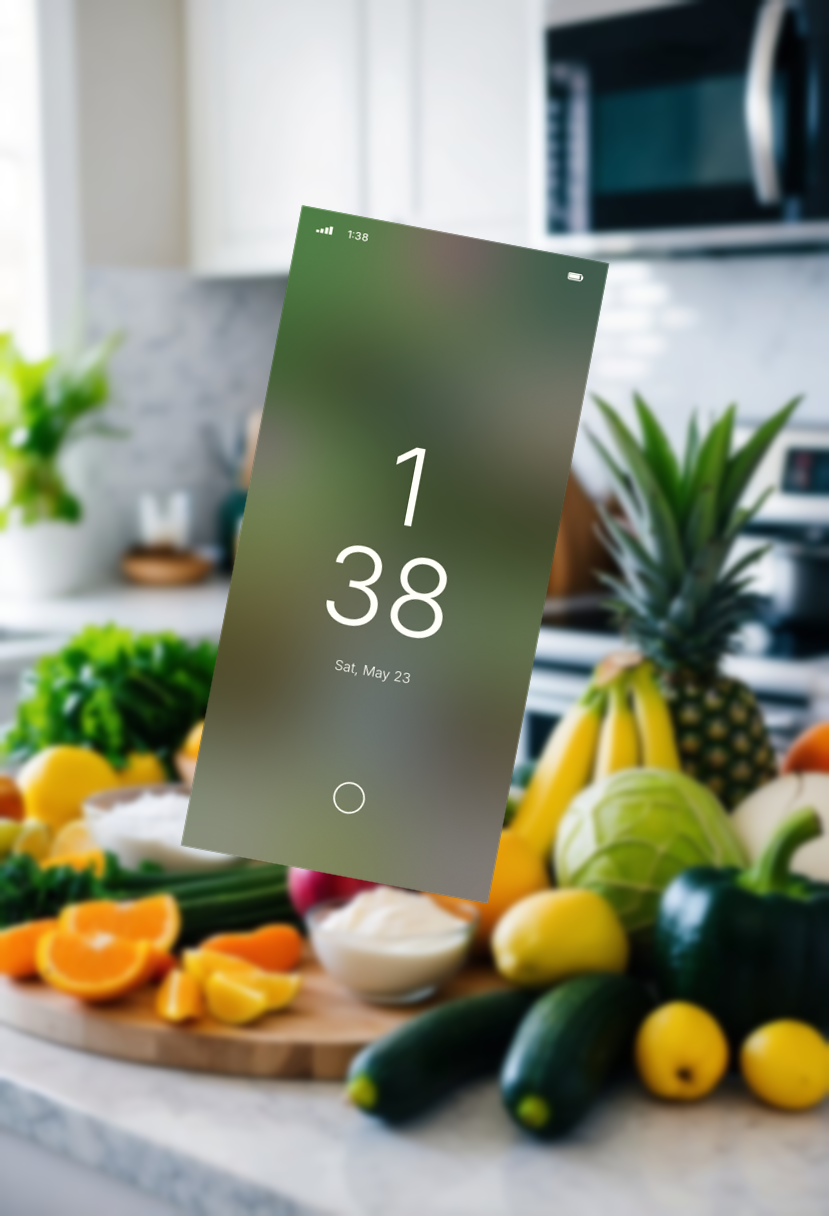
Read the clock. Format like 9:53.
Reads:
1:38
